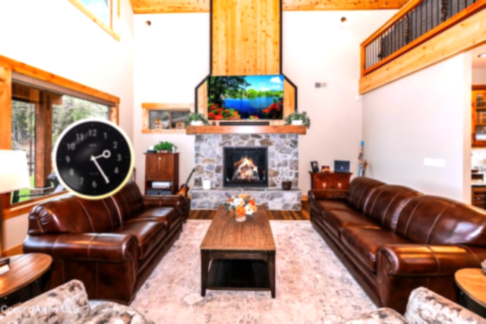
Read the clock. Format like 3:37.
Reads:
2:25
